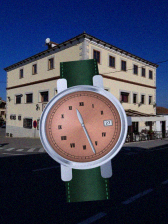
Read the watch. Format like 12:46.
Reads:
11:27
